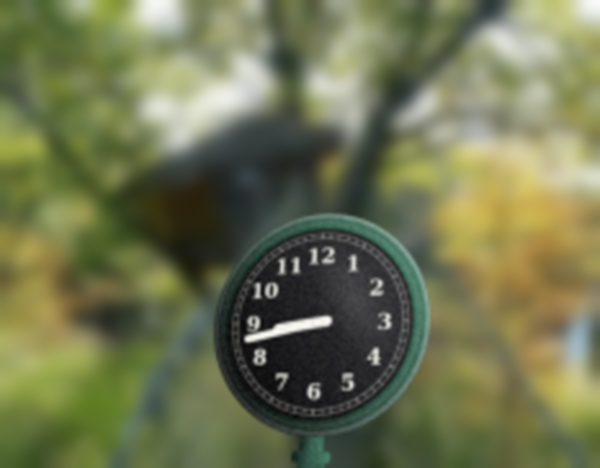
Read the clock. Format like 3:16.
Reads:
8:43
